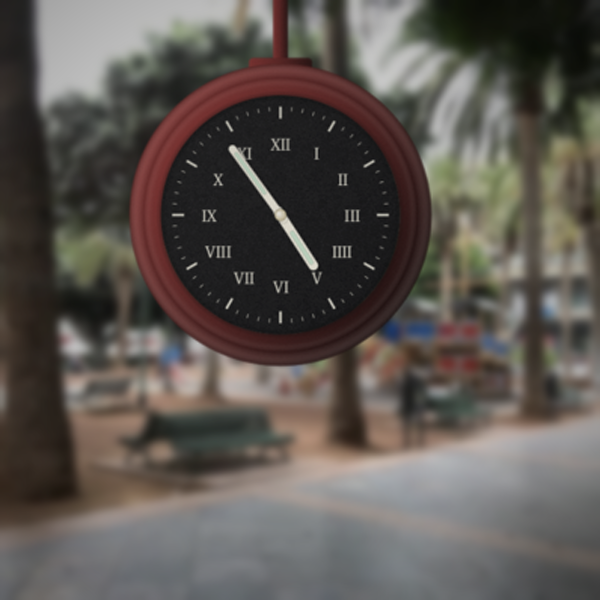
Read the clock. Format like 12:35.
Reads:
4:54
